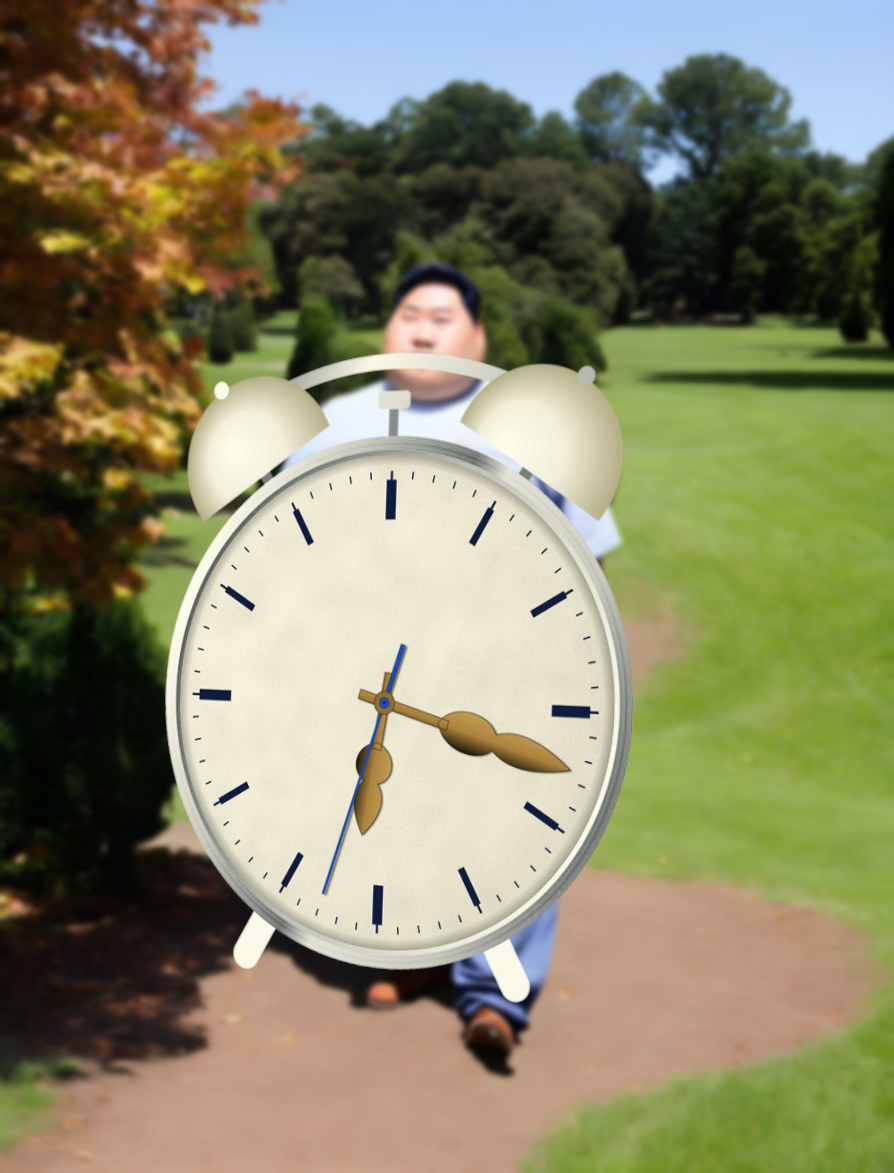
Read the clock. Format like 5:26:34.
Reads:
6:17:33
